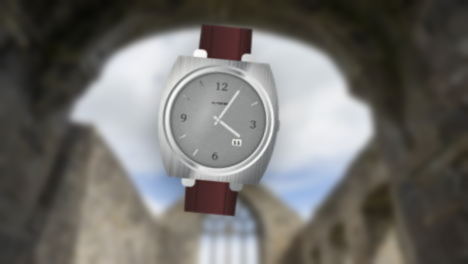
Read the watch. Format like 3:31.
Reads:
4:05
